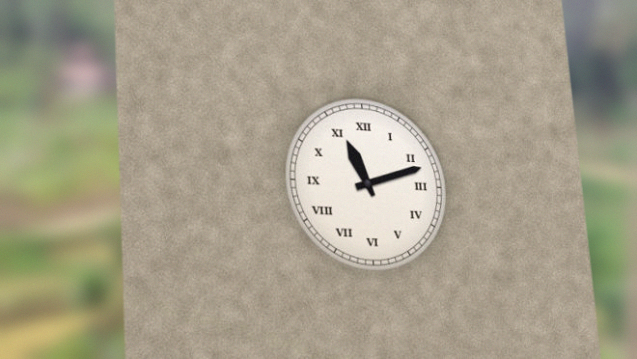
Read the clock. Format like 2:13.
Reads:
11:12
